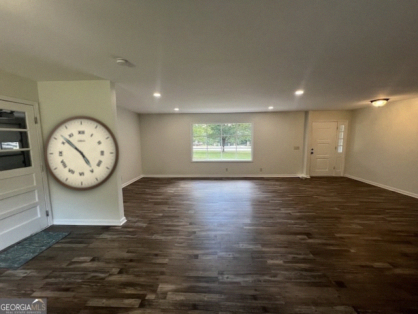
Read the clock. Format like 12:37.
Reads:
4:52
